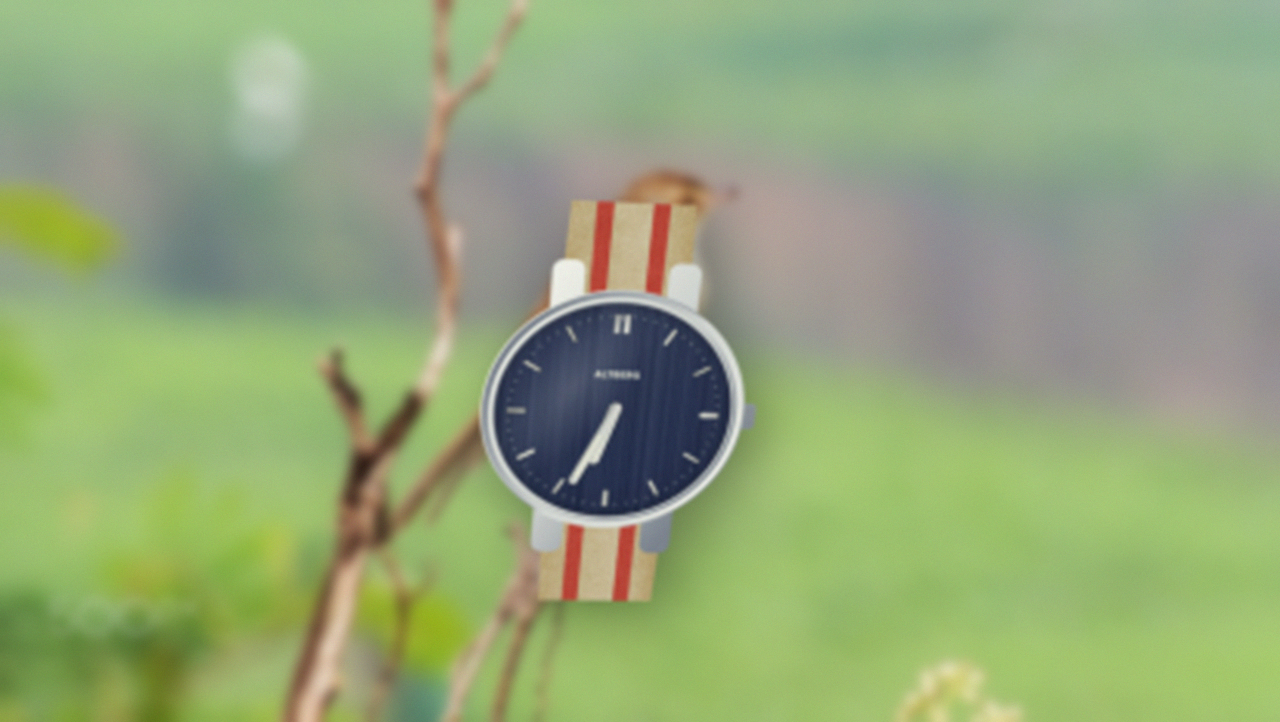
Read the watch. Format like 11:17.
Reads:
6:34
